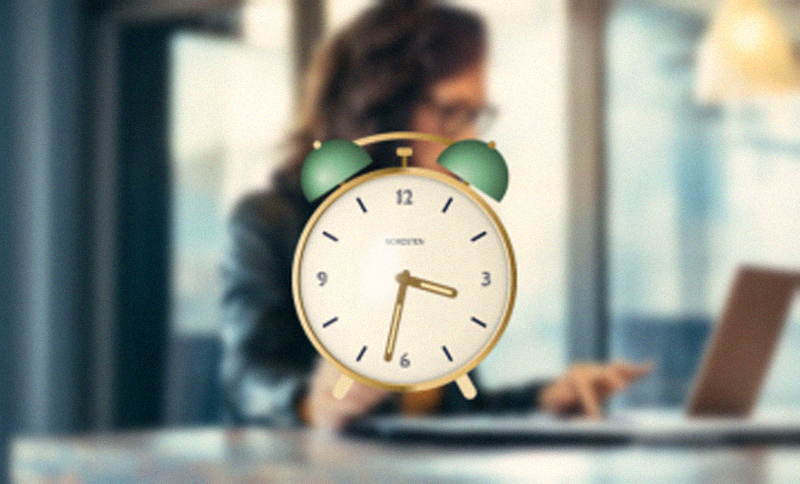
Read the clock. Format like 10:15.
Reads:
3:32
